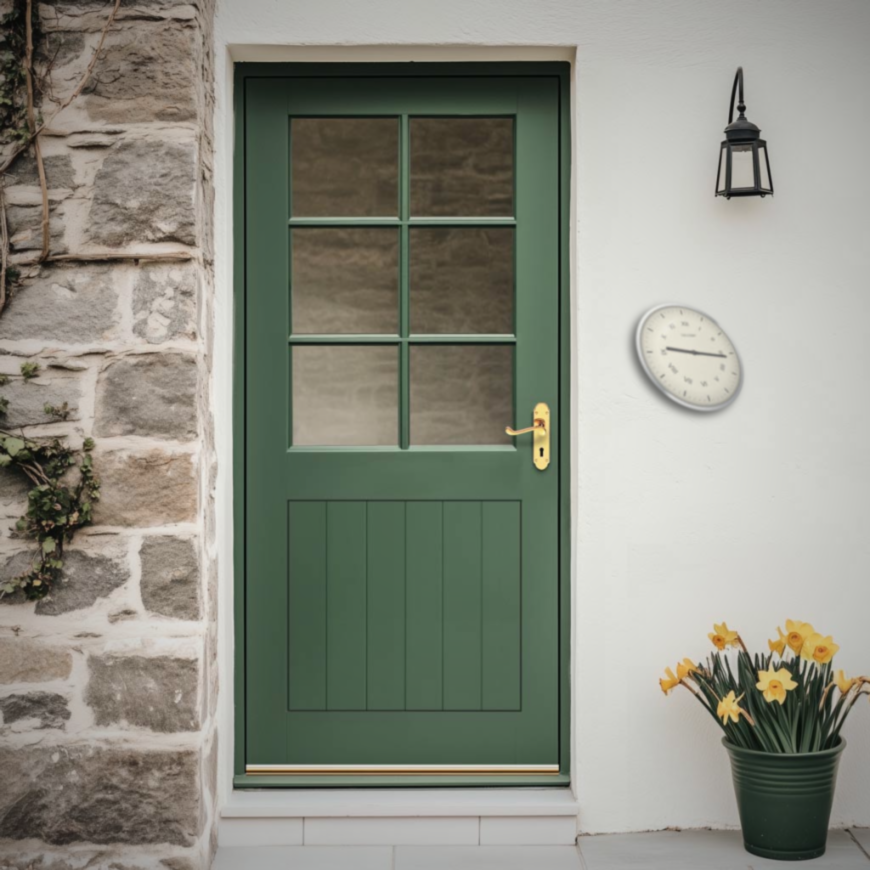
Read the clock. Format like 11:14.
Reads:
9:16
